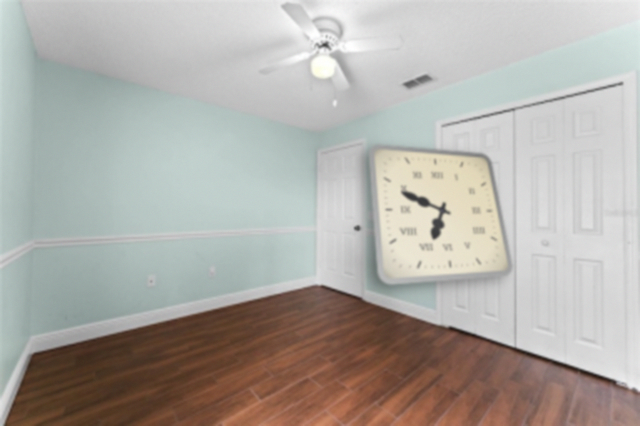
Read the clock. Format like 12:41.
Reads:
6:49
